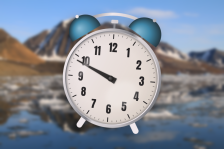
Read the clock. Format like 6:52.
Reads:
9:49
